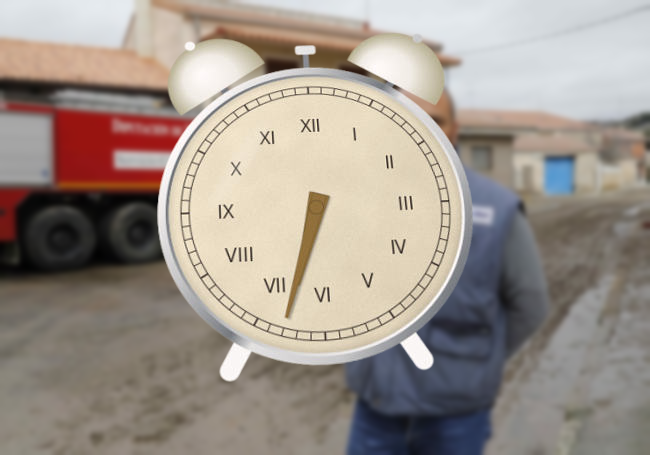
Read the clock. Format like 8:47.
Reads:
6:33
